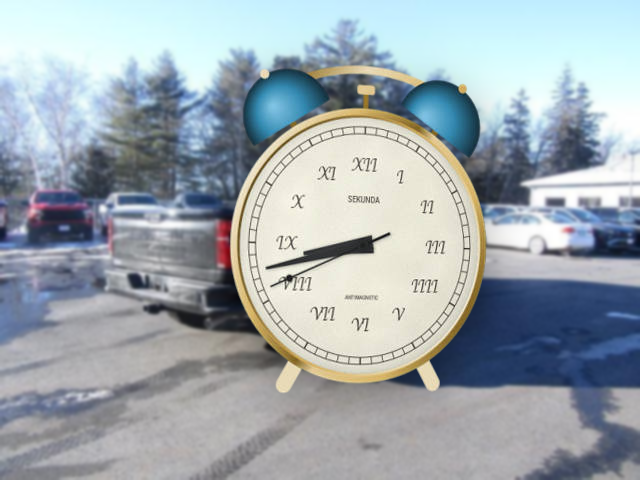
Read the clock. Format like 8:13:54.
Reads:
8:42:41
